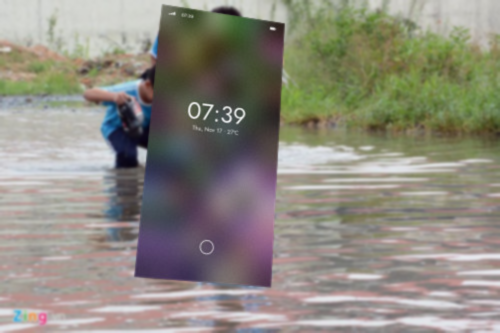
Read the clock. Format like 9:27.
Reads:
7:39
